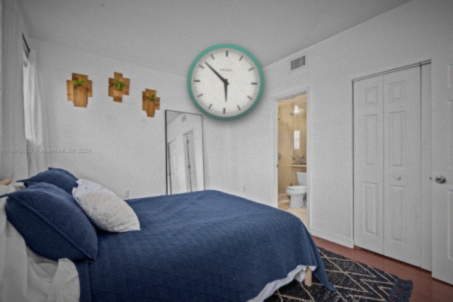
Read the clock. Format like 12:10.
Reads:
5:52
